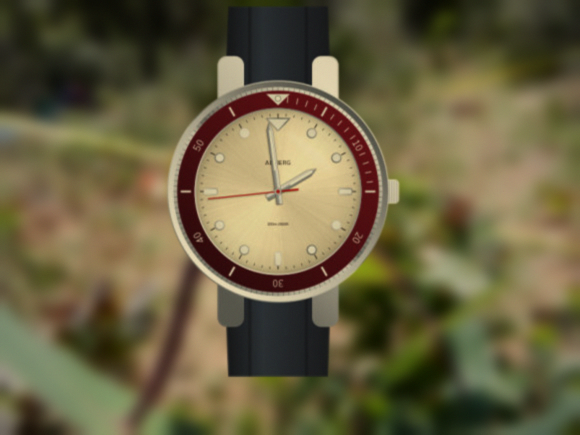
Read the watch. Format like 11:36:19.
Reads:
1:58:44
